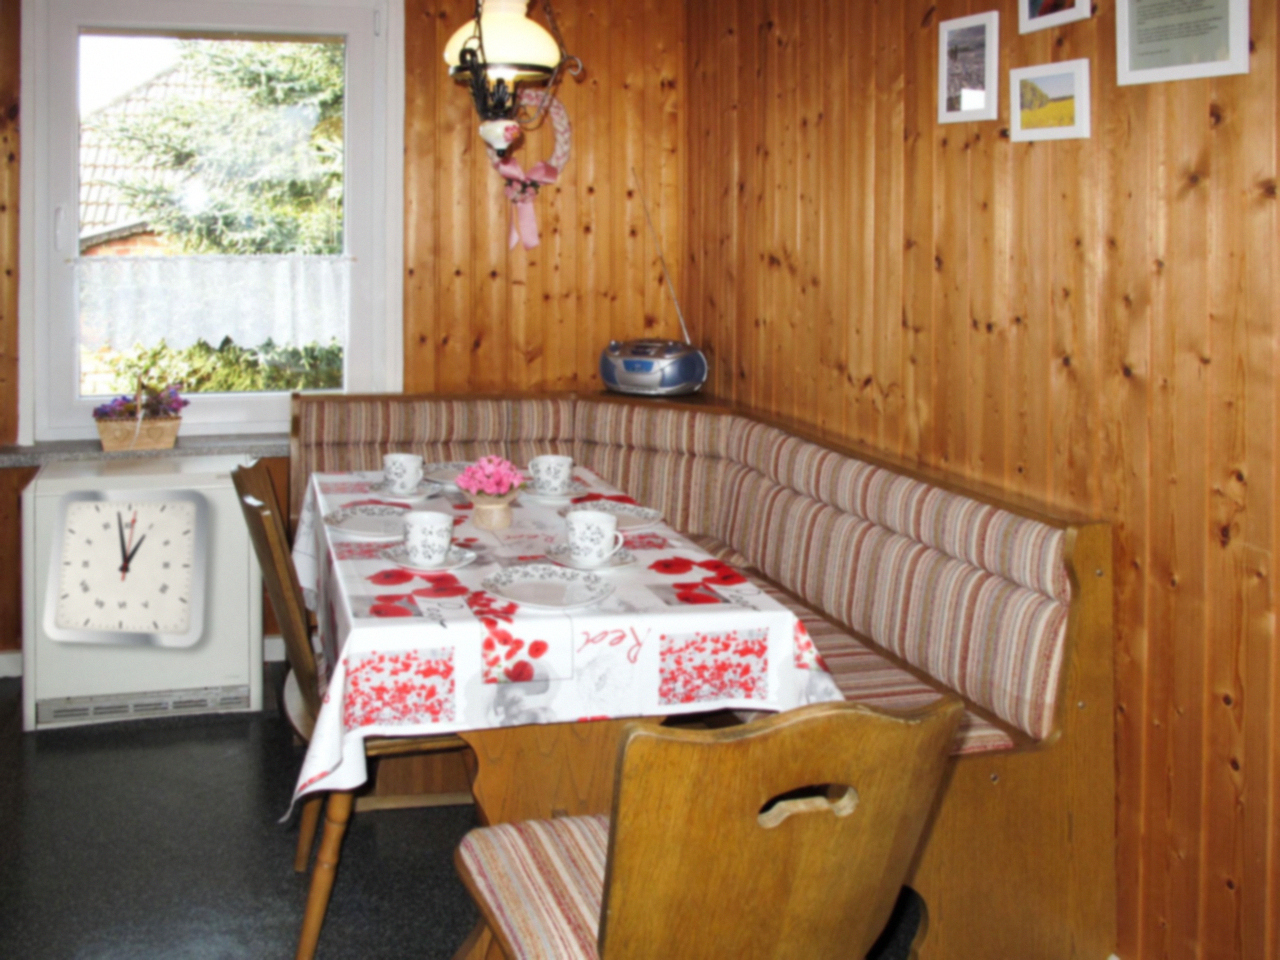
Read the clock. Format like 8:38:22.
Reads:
12:58:01
